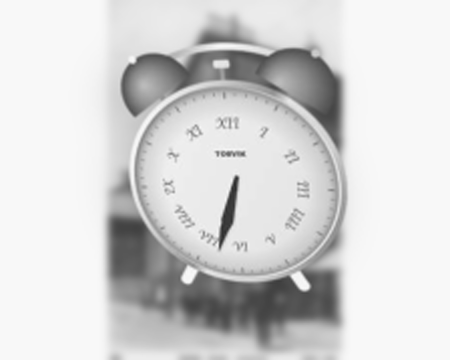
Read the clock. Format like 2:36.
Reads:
6:33
